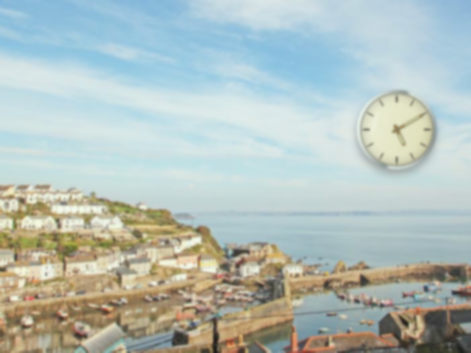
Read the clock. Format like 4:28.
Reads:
5:10
